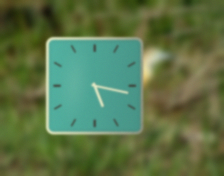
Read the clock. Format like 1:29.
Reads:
5:17
